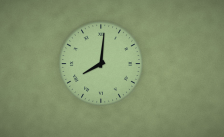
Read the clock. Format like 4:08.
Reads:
8:01
